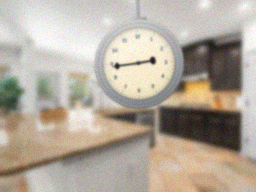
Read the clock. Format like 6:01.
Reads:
2:44
